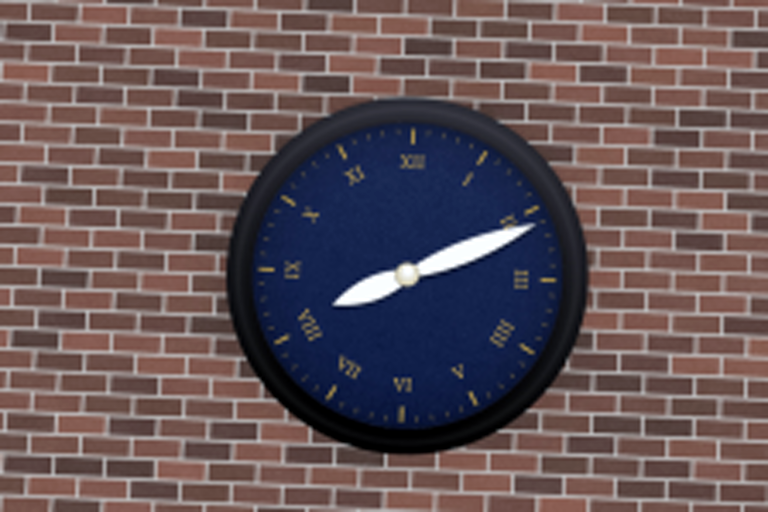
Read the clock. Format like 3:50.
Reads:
8:11
